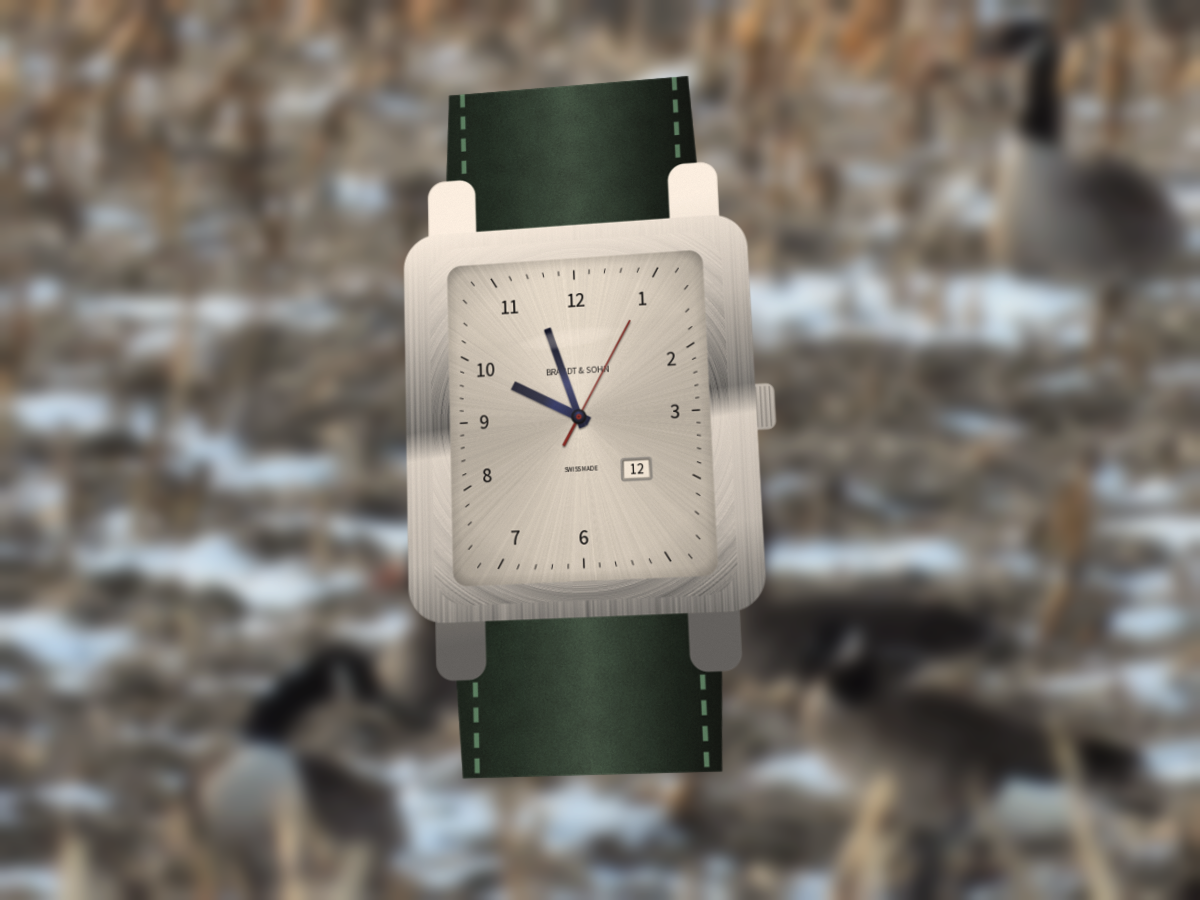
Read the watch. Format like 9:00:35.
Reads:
9:57:05
